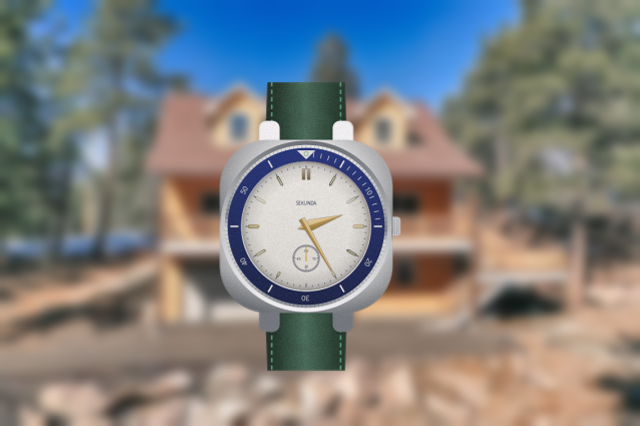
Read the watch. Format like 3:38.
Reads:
2:25
